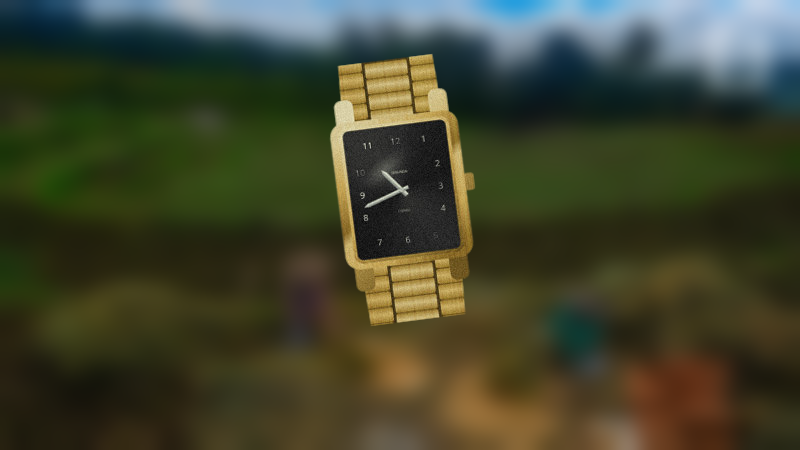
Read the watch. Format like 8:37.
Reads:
10:42
